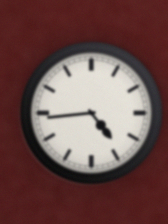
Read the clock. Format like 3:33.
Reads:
4:44
